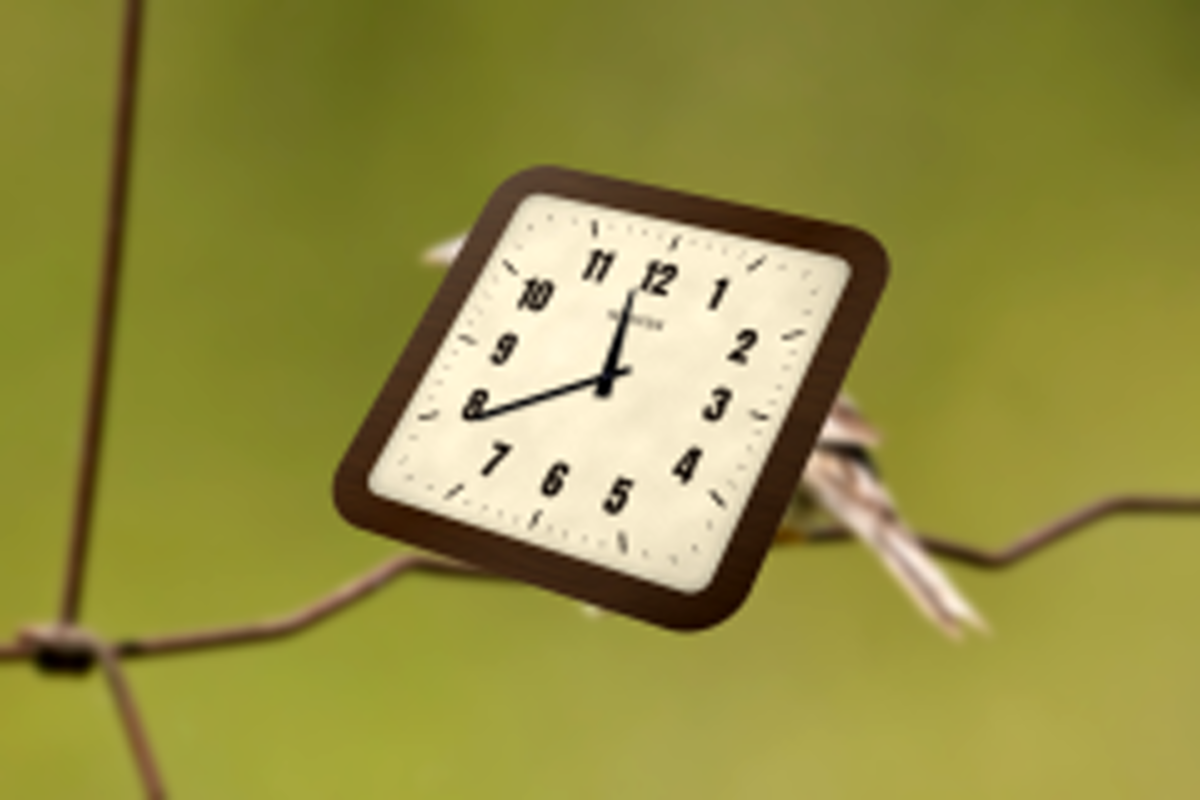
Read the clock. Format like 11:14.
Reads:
11:39
